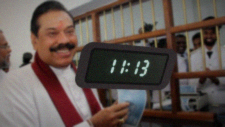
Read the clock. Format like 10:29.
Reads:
11:13
